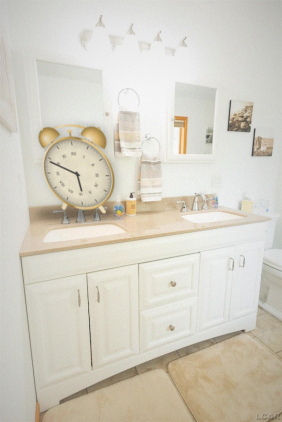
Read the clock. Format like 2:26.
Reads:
5:49
